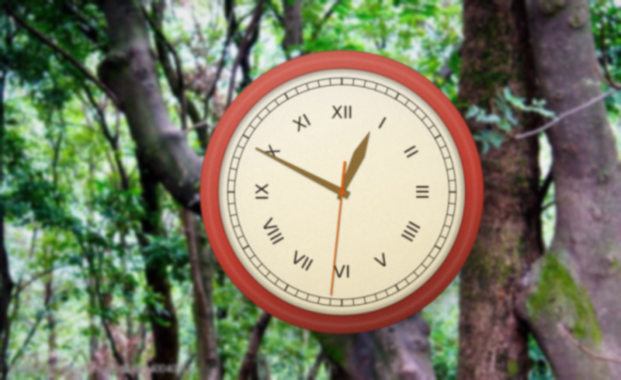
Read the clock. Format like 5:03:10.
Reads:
12:49:31
